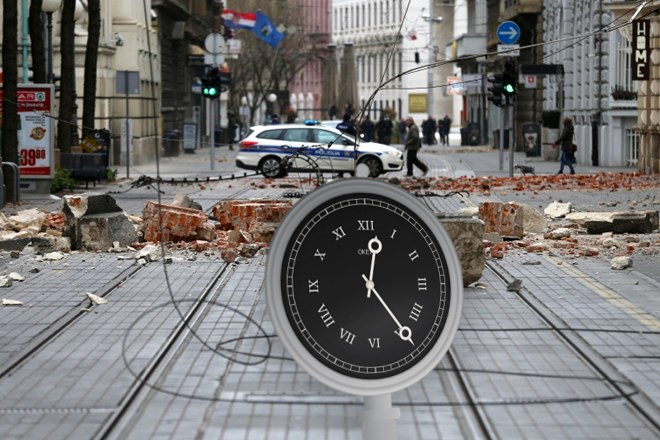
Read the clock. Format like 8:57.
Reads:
12:24
